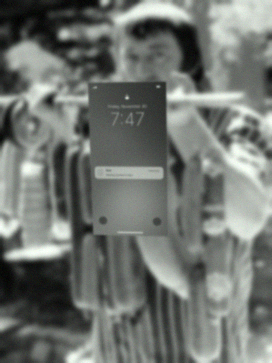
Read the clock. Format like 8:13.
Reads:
7:47
